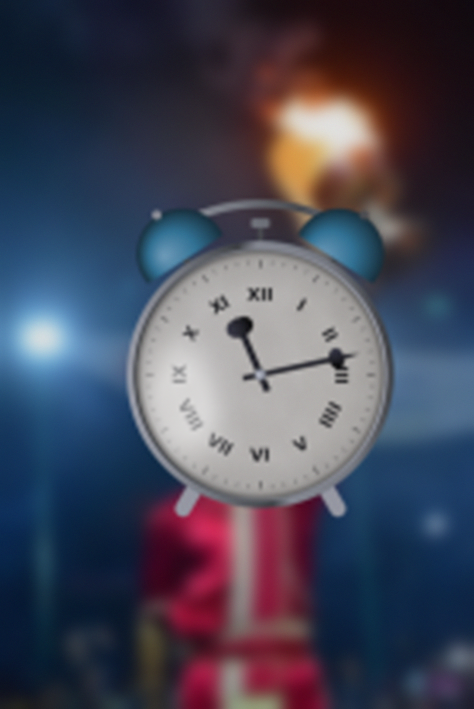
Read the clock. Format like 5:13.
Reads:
11:13
